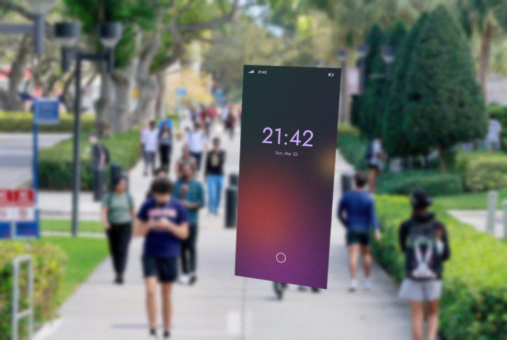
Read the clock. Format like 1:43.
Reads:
21:42
